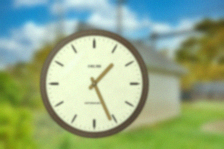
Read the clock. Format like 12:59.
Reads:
1:26
